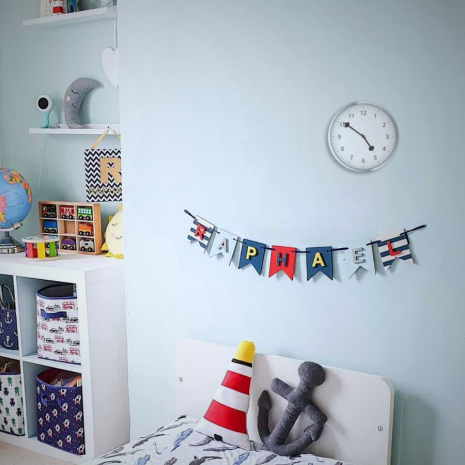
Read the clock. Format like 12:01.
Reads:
4:51
